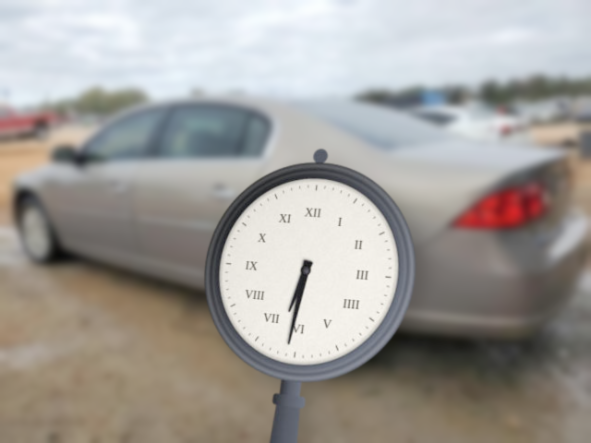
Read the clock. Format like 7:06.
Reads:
6:31
